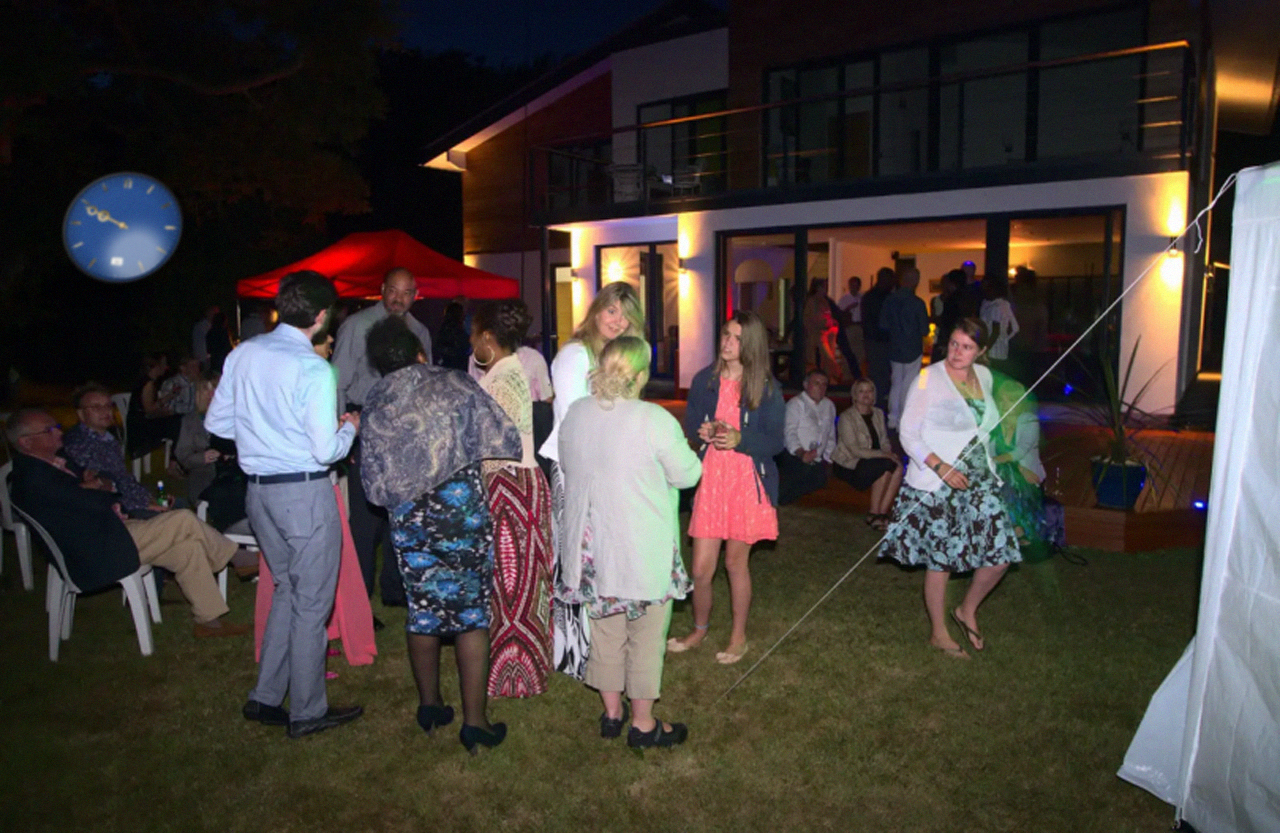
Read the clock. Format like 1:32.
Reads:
9:49
